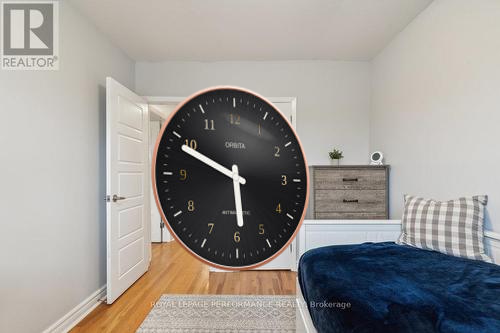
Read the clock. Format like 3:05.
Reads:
5:49
